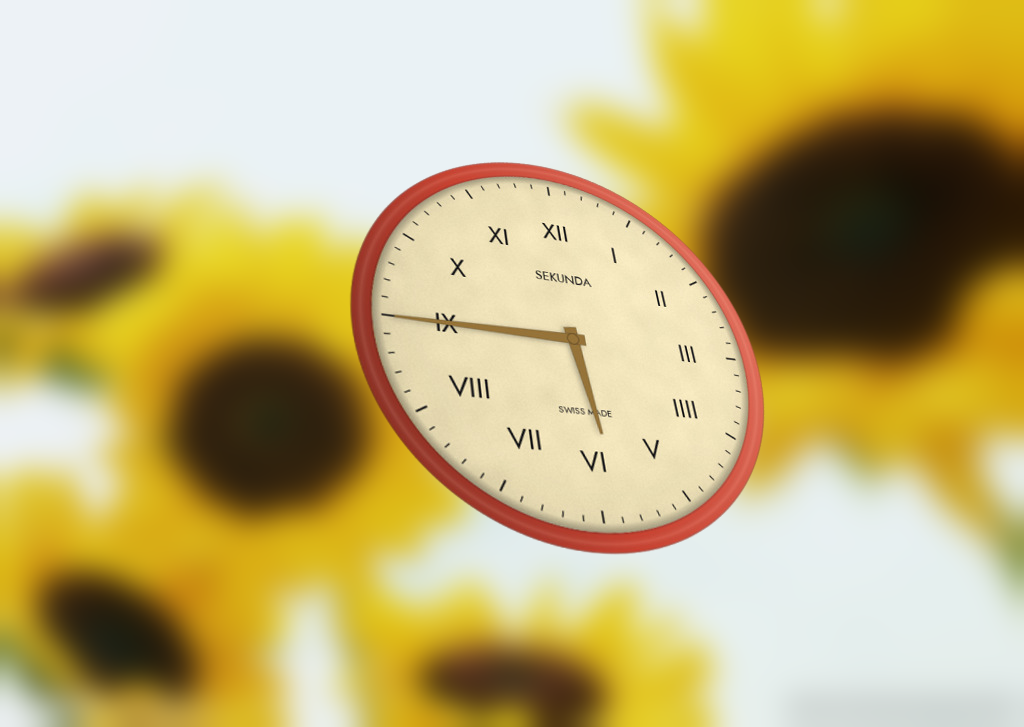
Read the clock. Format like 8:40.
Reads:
5:45
